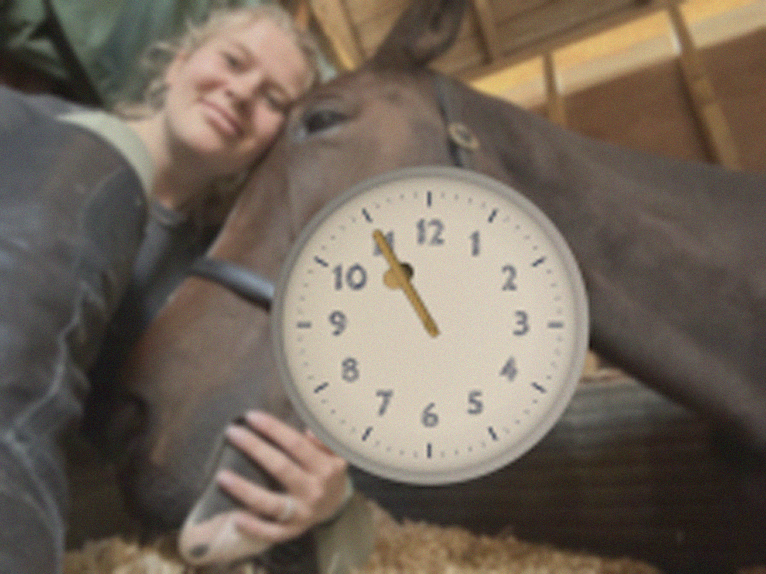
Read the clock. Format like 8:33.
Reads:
10:55
